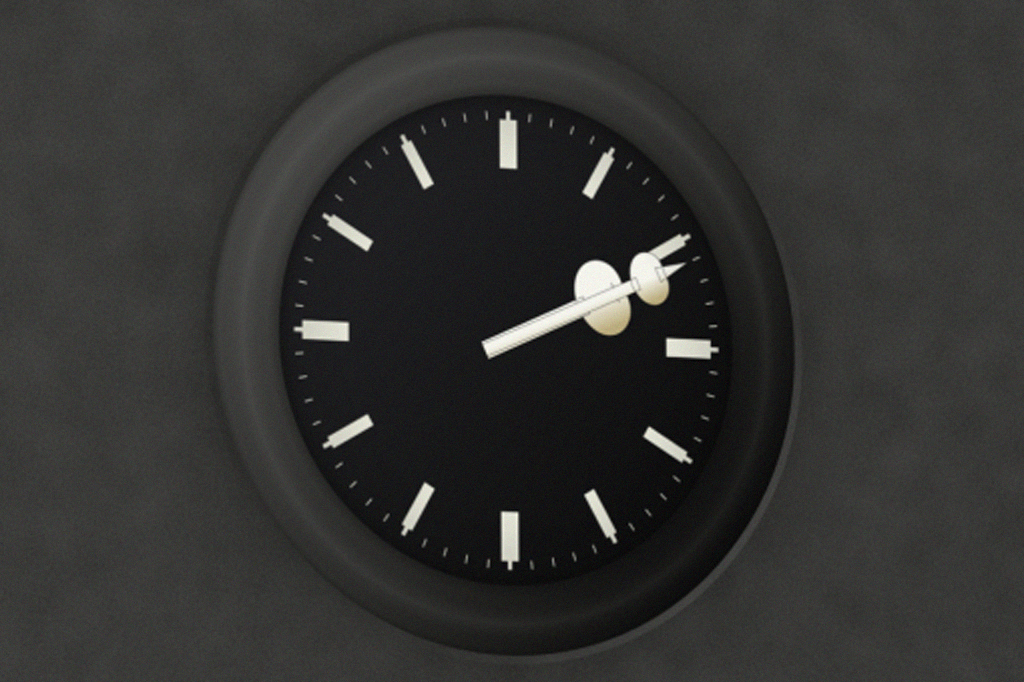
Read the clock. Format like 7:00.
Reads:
2:11
